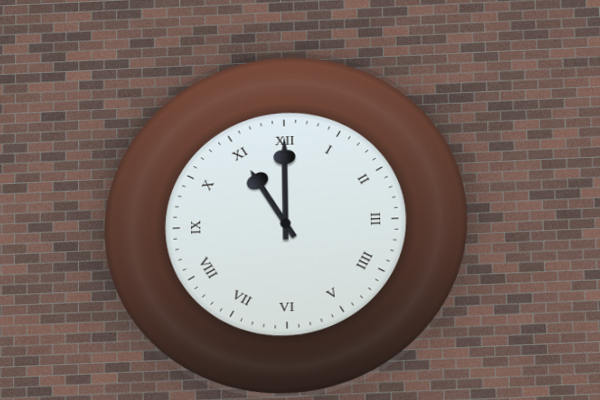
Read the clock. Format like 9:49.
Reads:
11:00
